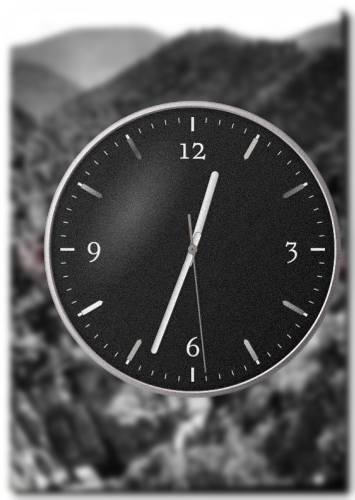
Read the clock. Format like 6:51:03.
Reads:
12:33:29
